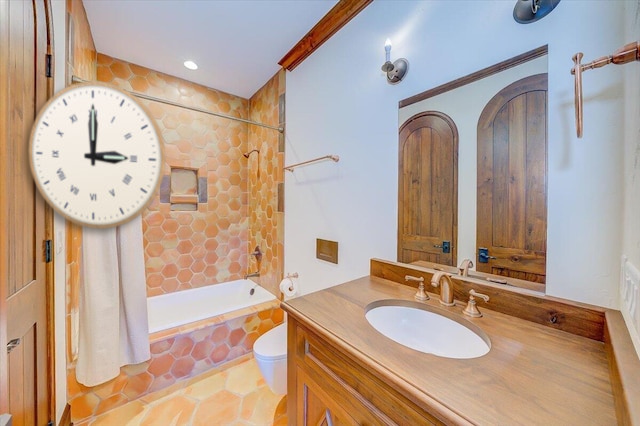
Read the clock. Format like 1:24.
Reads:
3:00
